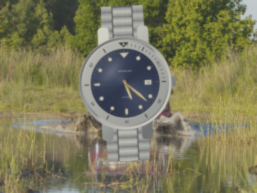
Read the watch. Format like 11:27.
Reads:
5:22
